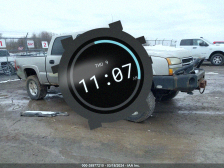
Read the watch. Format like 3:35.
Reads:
11:07
